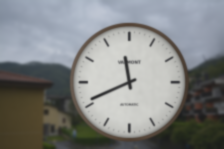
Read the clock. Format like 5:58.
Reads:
11:41
